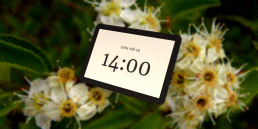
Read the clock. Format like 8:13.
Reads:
14:00
